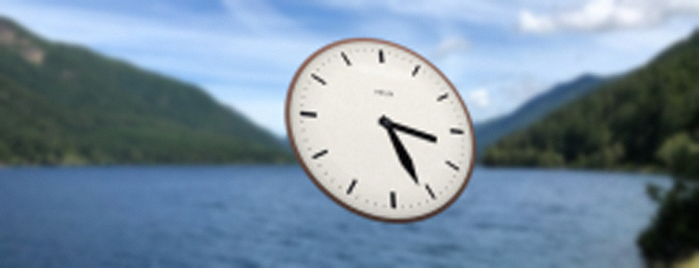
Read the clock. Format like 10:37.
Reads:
3:26
